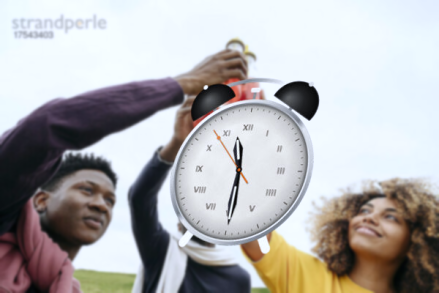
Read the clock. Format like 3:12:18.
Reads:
11:29:53
